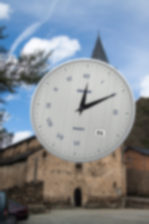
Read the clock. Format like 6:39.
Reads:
12:10
